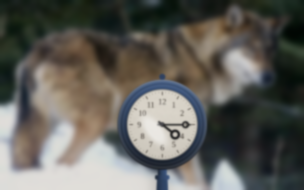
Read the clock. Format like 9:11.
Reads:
4:15
